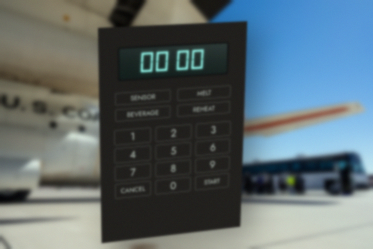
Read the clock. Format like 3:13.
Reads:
0:00
